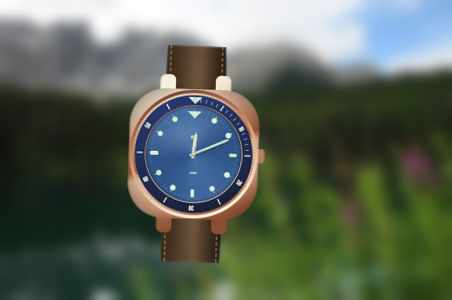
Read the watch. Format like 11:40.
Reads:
12:11
